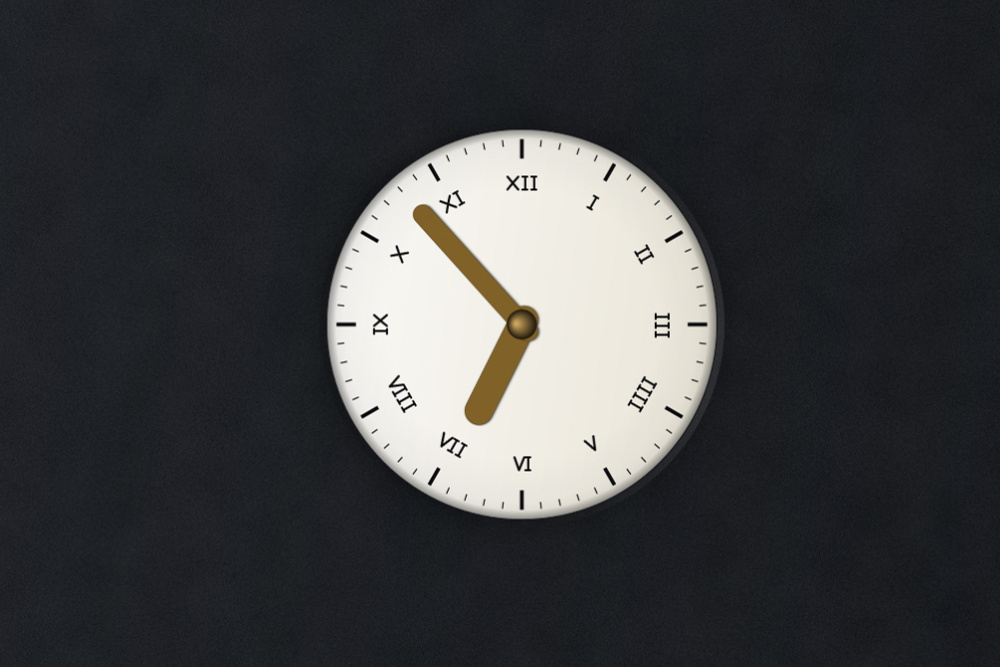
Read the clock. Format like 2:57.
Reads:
6:53
